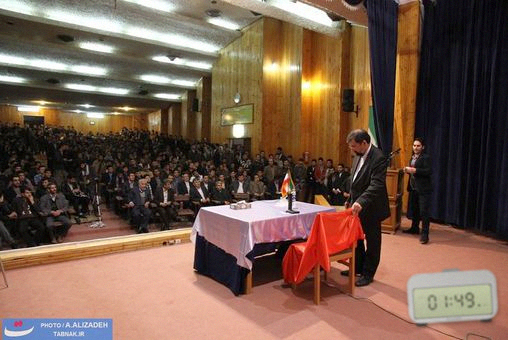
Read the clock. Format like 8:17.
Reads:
1:49
